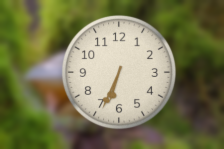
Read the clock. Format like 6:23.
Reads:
6:34
